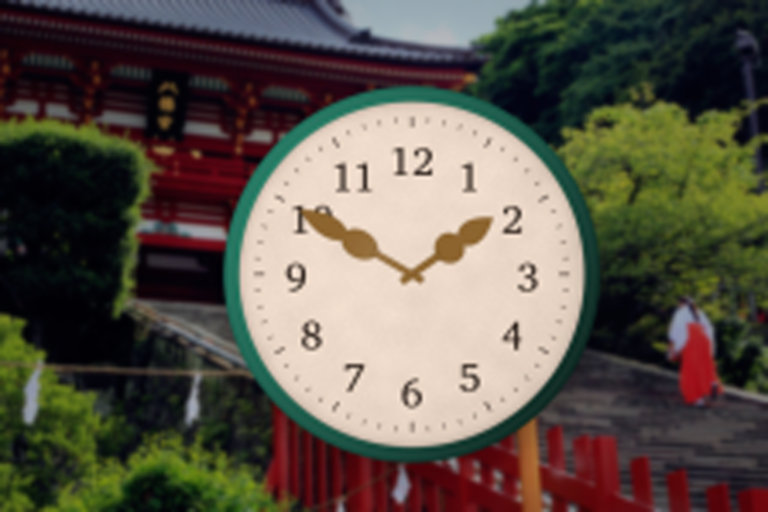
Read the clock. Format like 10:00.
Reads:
1:50
